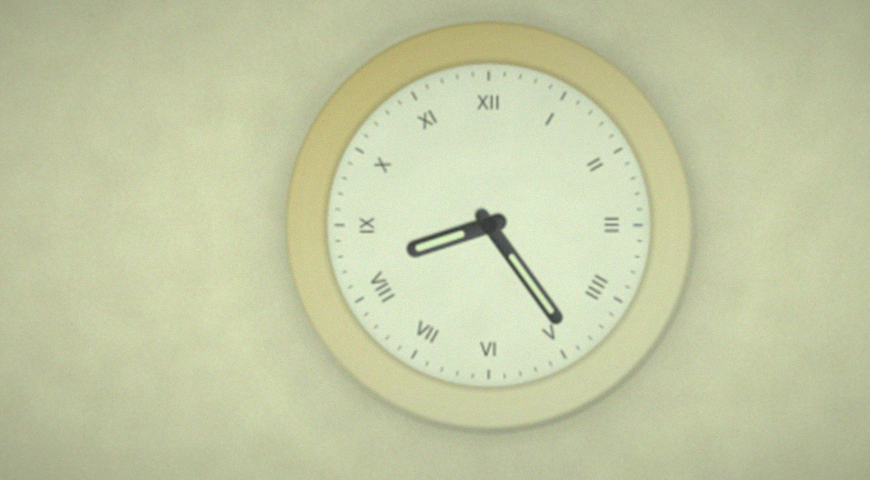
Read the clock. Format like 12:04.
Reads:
8:24
